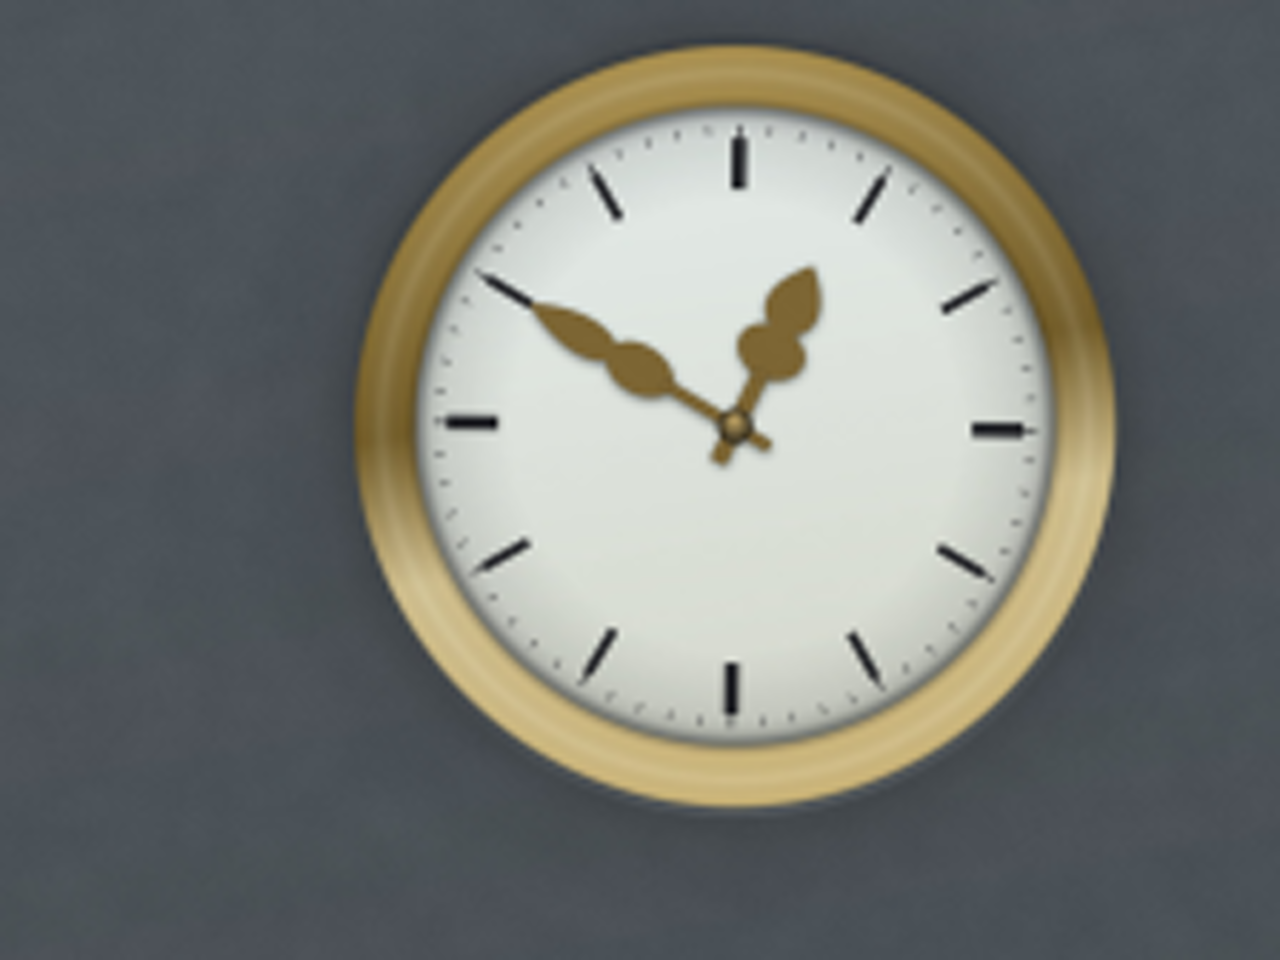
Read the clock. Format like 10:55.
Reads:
12:50
